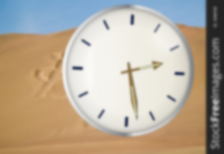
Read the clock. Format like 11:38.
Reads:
2:28
